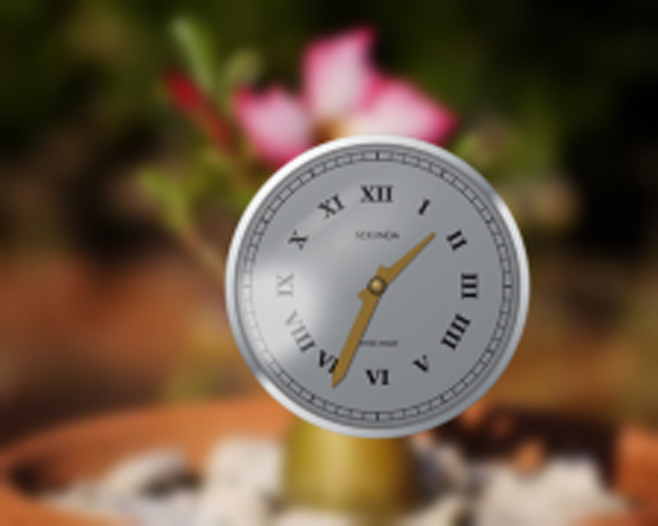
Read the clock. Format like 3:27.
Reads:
1:34
